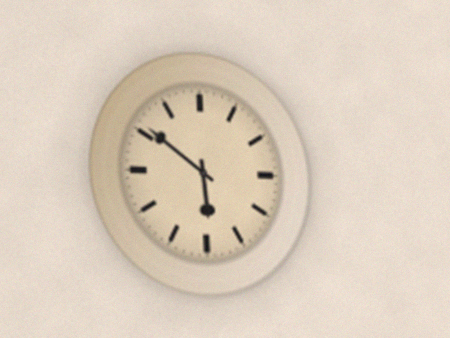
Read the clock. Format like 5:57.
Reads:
5:51
